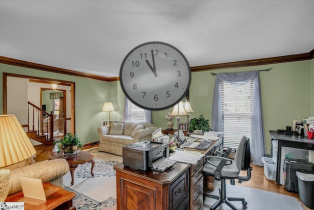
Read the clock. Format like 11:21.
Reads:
10:59
